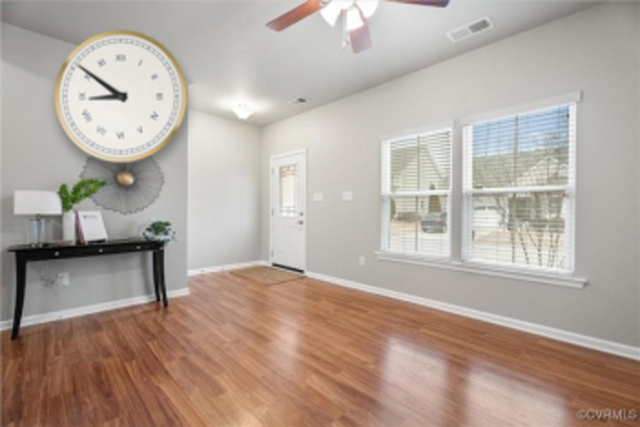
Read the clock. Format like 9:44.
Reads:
8:51
